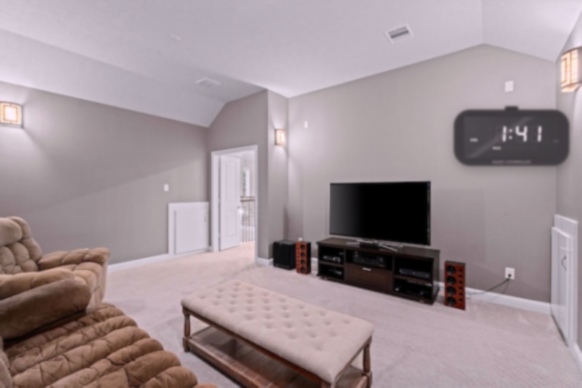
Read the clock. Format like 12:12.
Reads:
1:41
